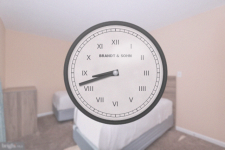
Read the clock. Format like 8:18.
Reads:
8:42
